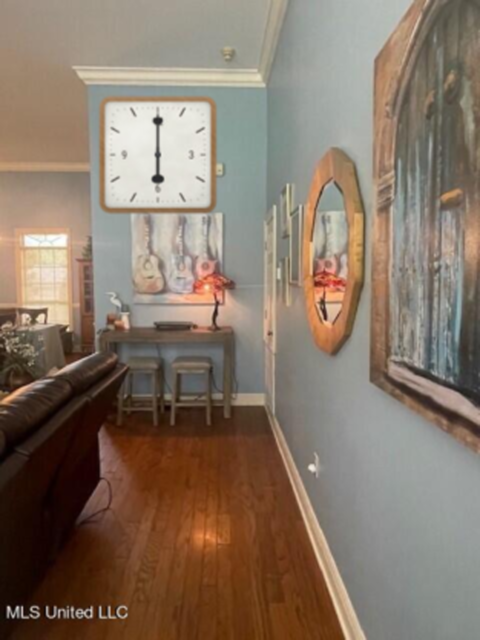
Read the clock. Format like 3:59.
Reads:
6:00
